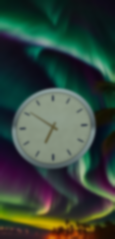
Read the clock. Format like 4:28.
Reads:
6:51
